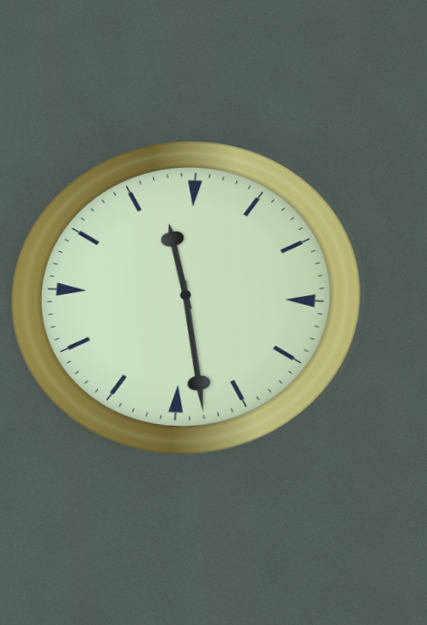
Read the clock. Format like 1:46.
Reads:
11:28
